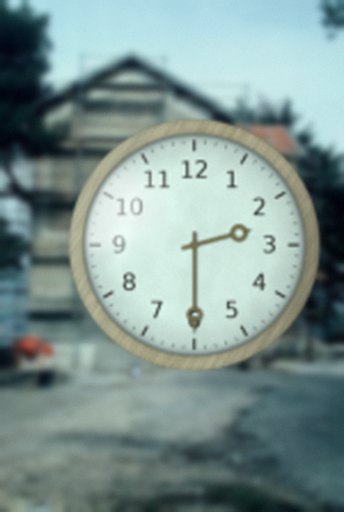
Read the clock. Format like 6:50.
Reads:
2:30
